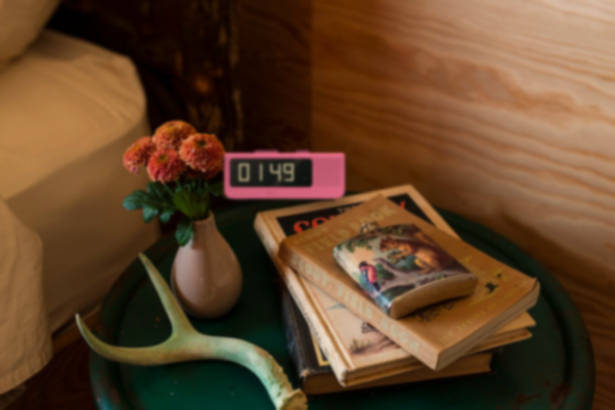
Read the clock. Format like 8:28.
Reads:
1:49
